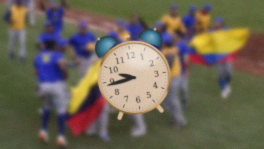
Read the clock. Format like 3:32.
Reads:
9:44
